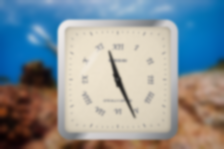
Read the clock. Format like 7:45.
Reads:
11:26
